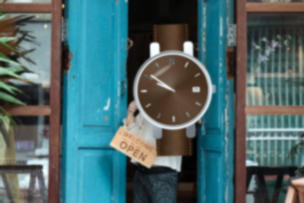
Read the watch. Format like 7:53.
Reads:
9:51
